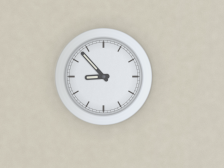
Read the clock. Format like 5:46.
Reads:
8:53
